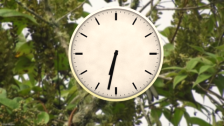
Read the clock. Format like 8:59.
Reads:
6:32
